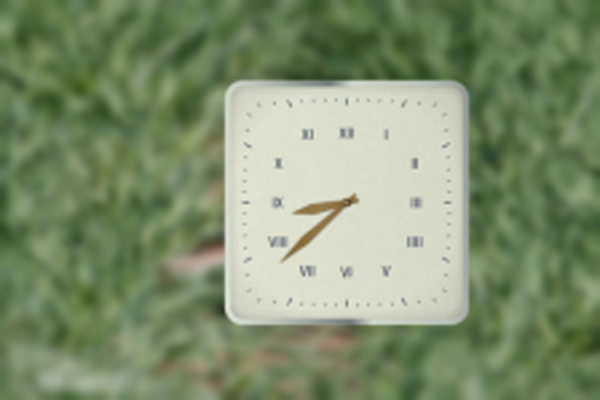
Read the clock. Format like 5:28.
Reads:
8:38
